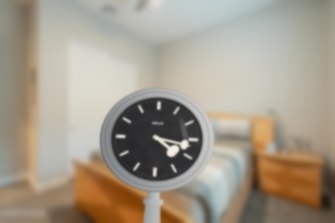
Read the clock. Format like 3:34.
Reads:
4:17
